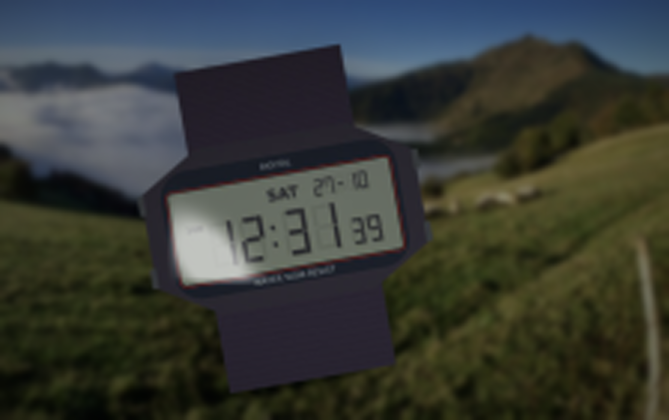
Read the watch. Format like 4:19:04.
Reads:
12:31:39
